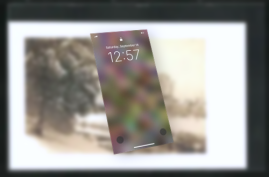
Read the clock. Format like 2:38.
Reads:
12:57
